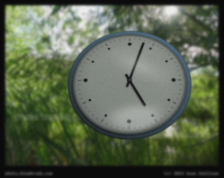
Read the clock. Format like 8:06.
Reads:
5:03
